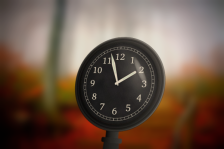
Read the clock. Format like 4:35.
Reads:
1:57
